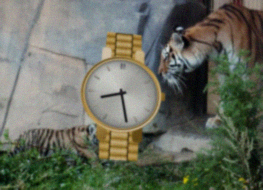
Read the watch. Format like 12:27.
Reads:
8:28
